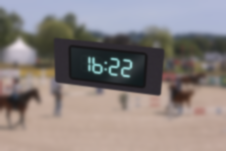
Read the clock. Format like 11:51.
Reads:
16:22
